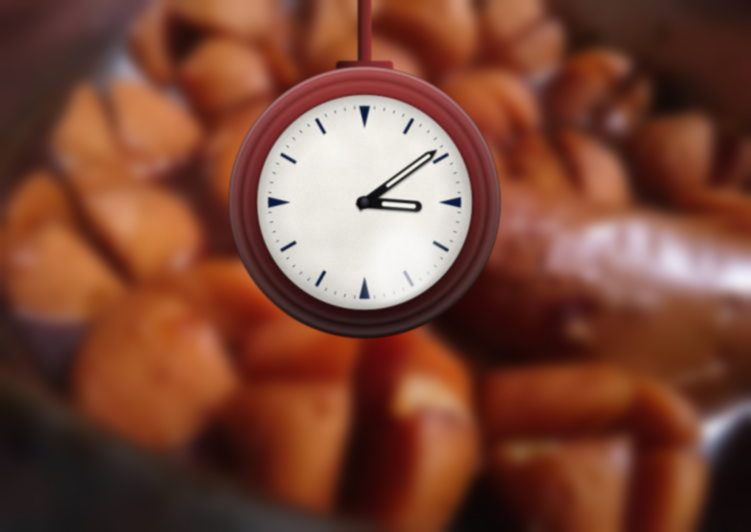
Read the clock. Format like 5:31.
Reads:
3:09
